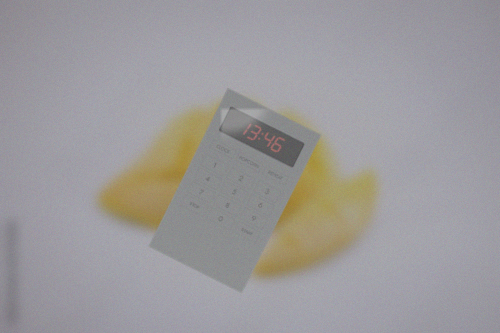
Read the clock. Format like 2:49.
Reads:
13:46
